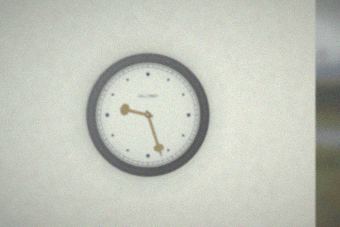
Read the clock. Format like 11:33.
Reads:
9:27
